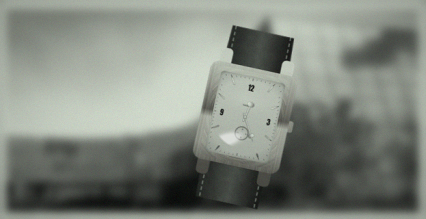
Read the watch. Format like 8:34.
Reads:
12:25
